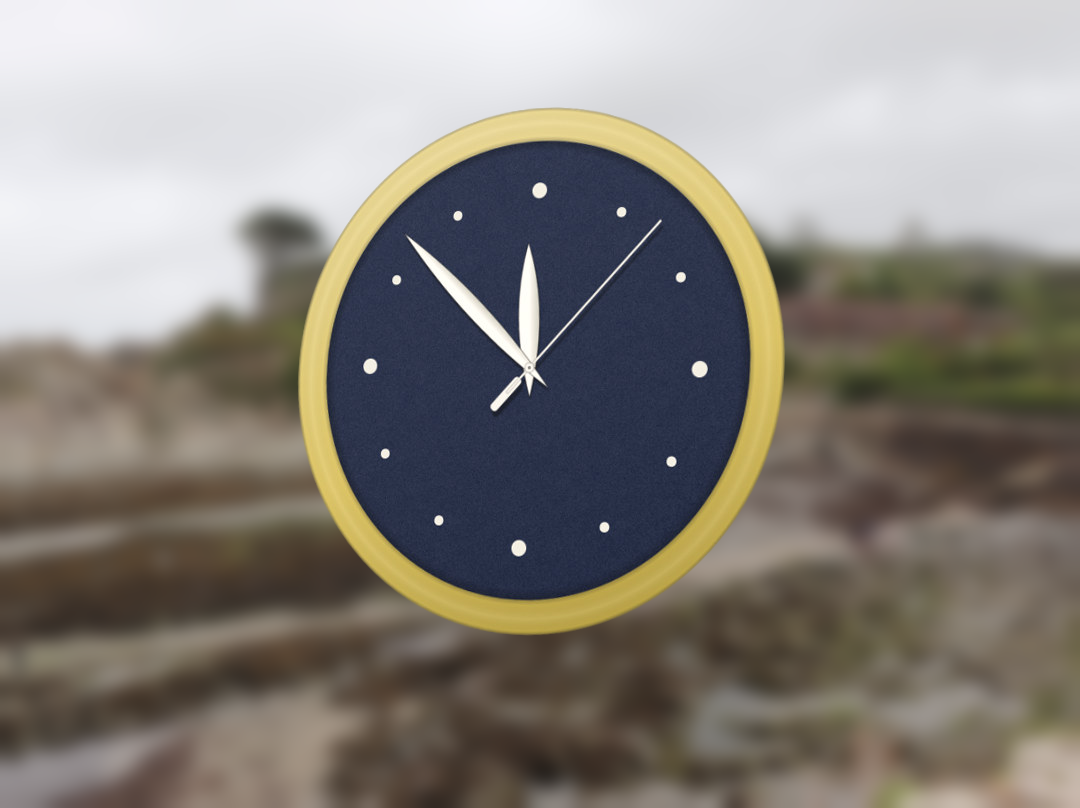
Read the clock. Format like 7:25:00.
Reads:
11:52:07
